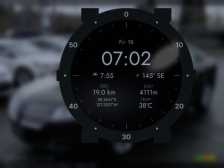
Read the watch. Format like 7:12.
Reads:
7:02
